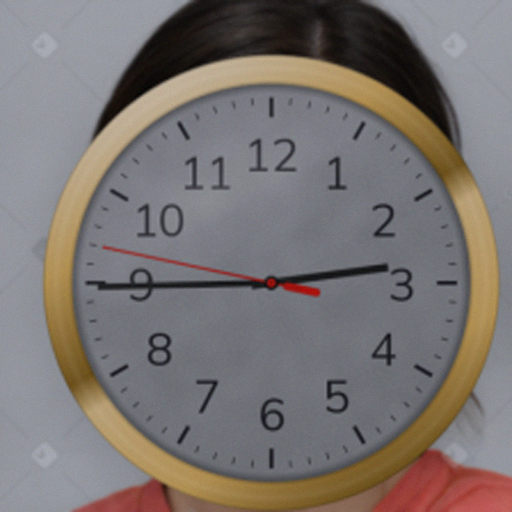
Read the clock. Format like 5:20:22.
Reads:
2:44:47
